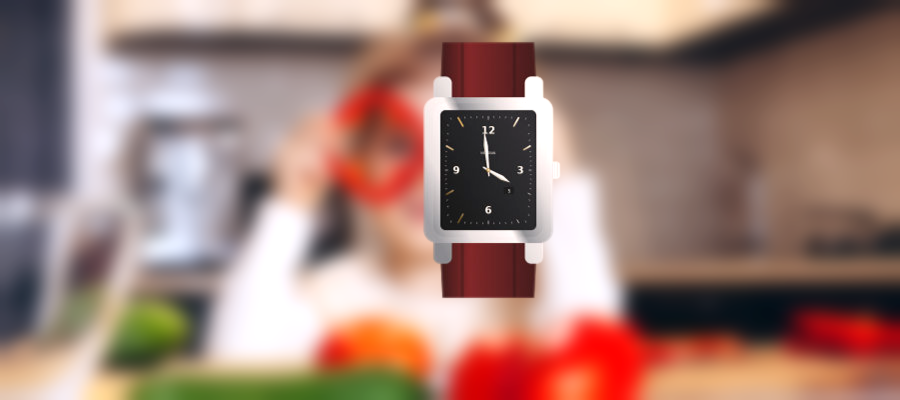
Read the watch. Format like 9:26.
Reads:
3:59
